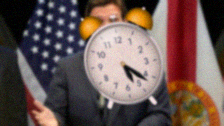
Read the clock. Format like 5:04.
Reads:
5:22
